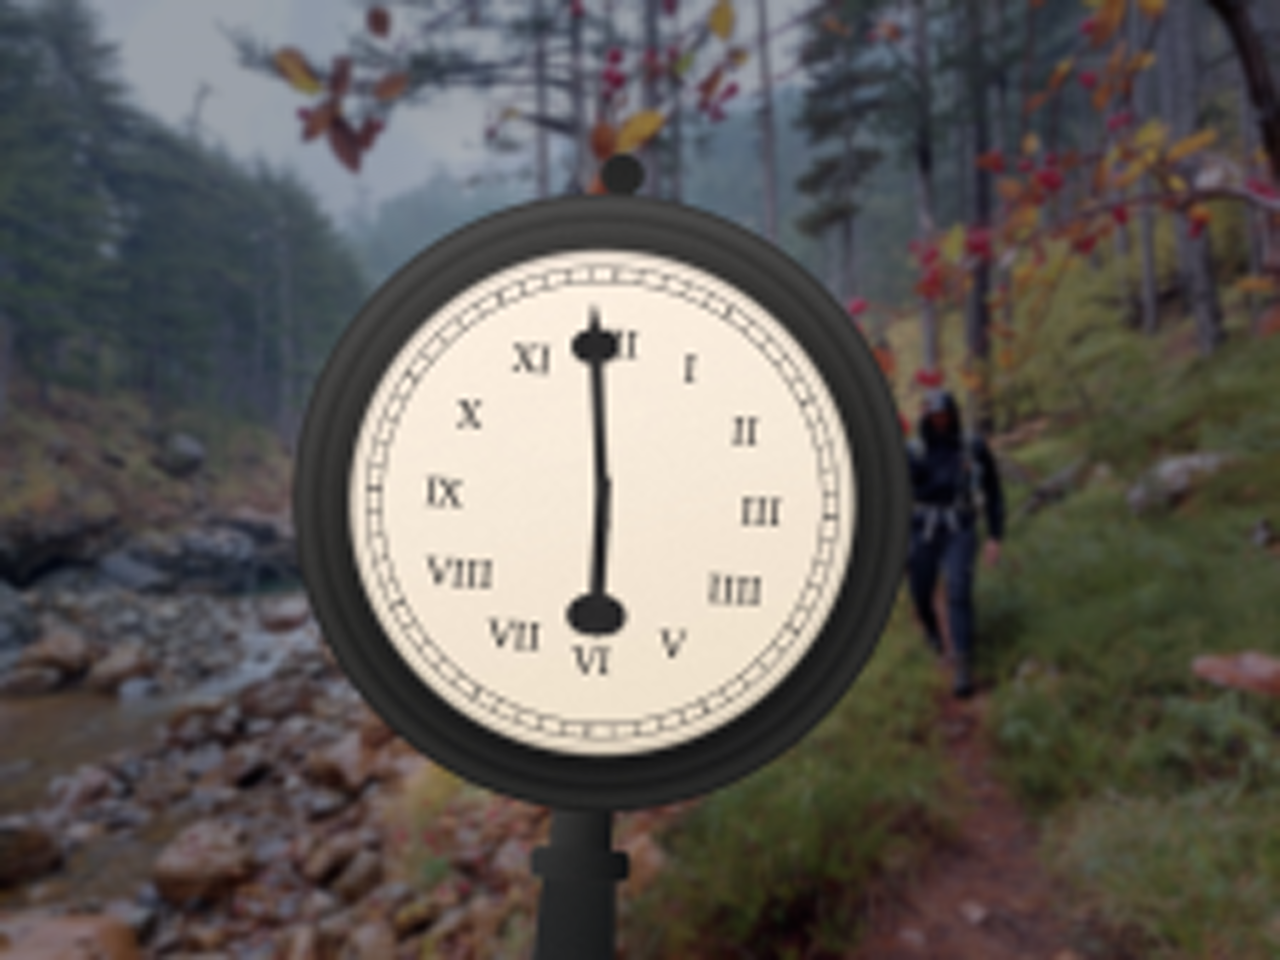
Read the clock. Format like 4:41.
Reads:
5:59
